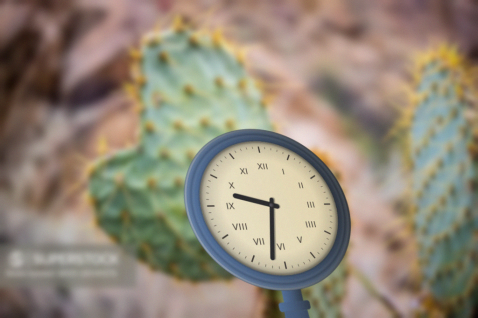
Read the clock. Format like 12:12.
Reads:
9:32
